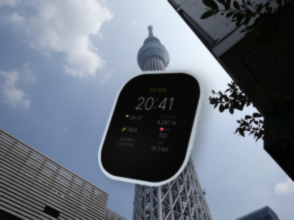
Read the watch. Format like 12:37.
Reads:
20:41
